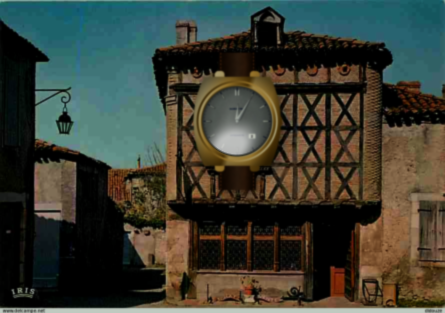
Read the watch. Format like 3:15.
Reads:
12:05
